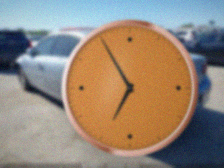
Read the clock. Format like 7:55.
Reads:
6:55
